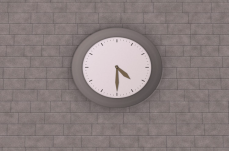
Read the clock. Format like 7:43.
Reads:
4:30
